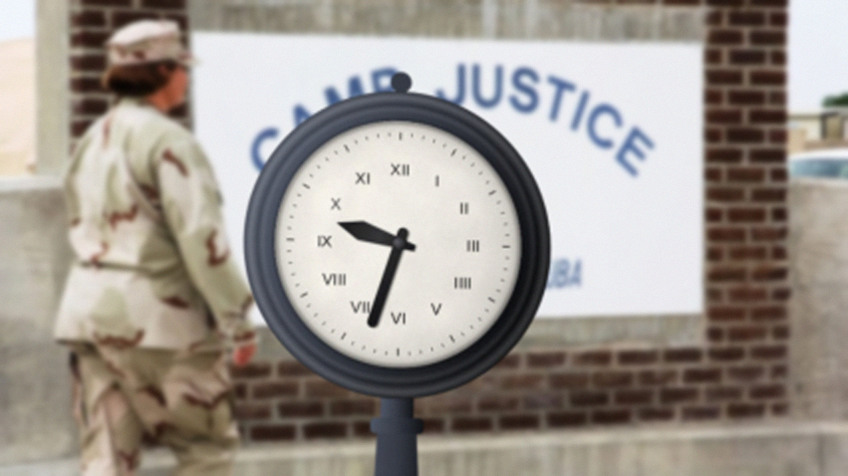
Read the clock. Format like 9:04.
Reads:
9:33
